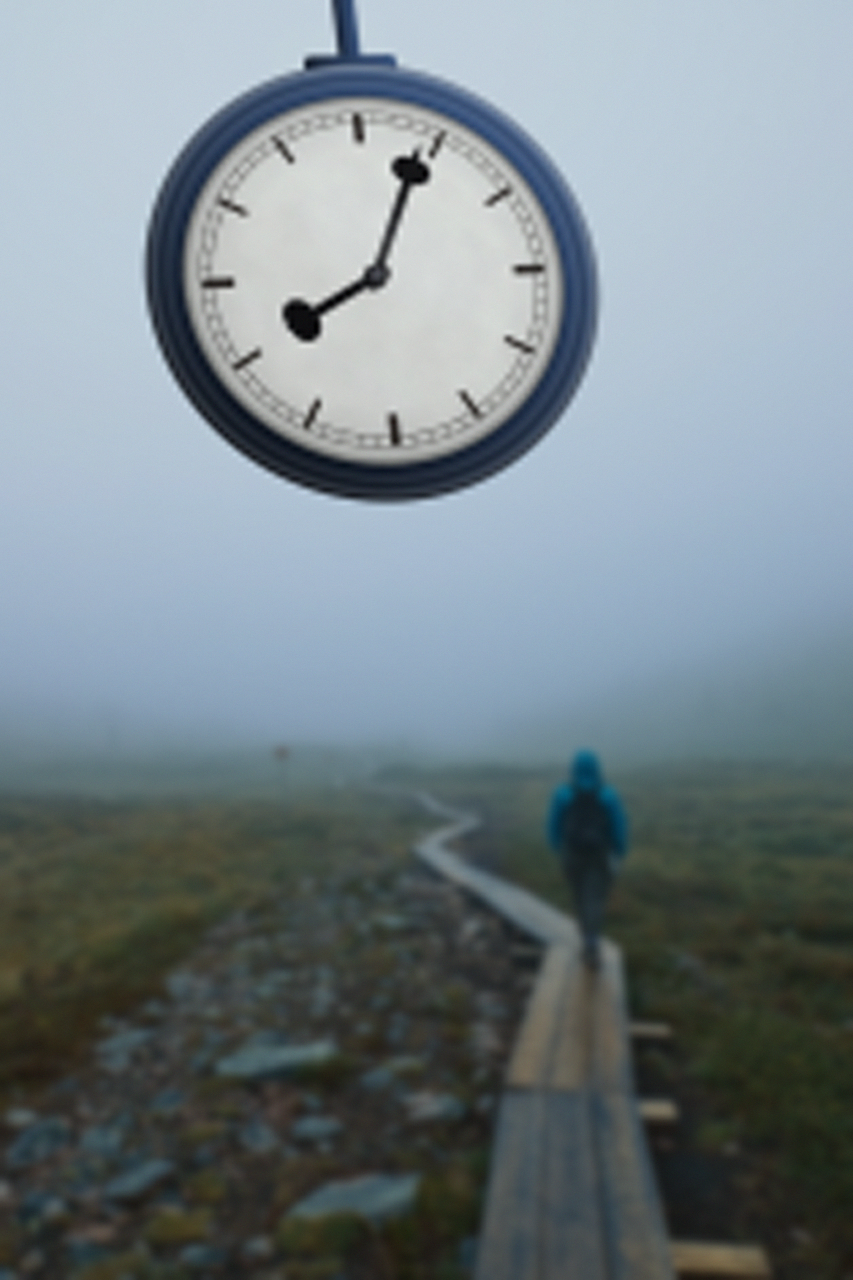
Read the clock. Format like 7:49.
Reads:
8:04
